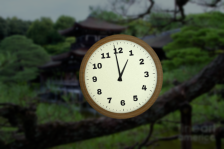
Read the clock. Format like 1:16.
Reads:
12:59
